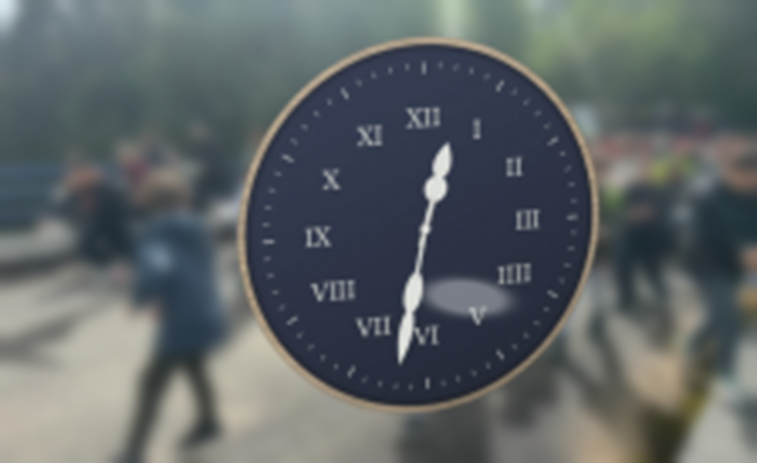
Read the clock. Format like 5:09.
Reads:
12:32
